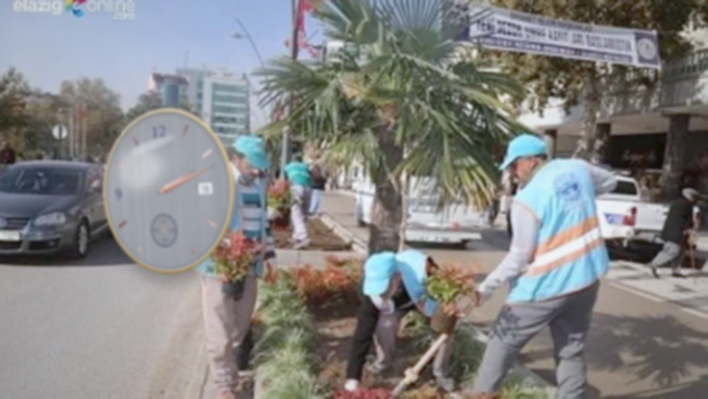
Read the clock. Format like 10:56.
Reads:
2:12
